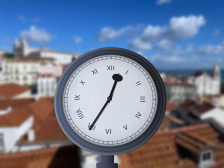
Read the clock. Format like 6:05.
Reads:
12:35
